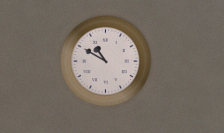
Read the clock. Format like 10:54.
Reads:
10:50
